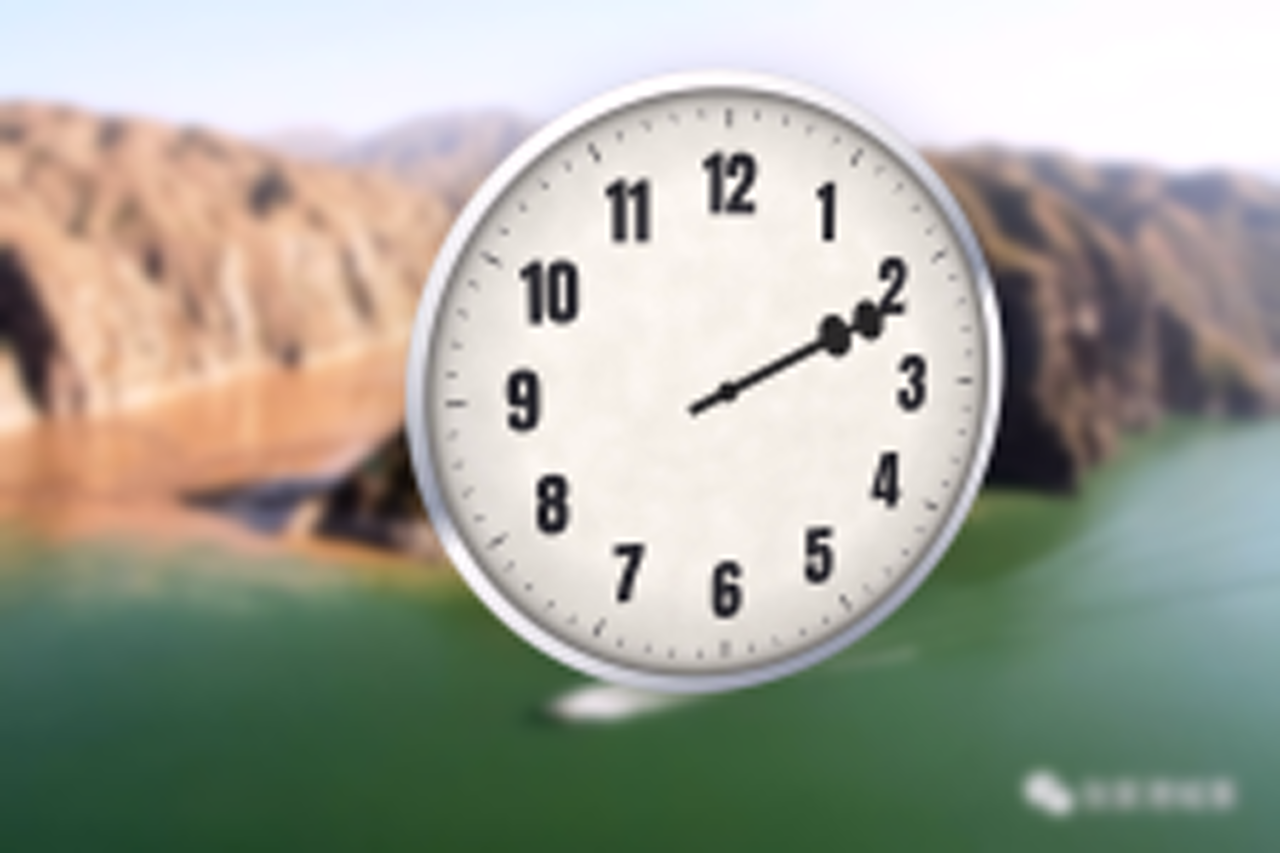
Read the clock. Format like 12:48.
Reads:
2:11
